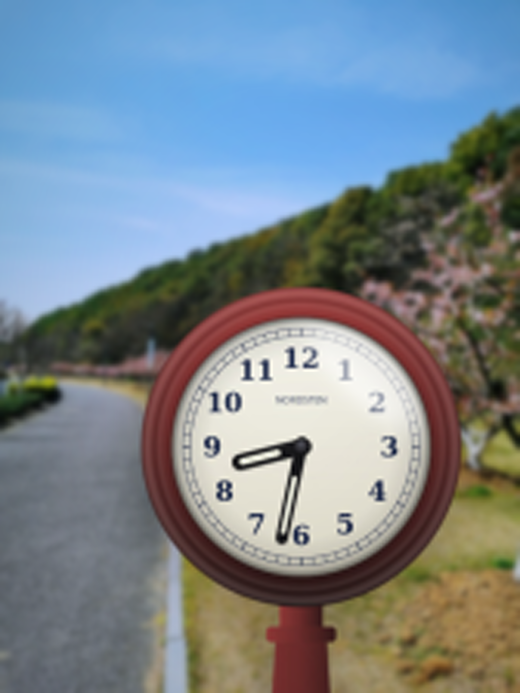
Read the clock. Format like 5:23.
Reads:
8:32
